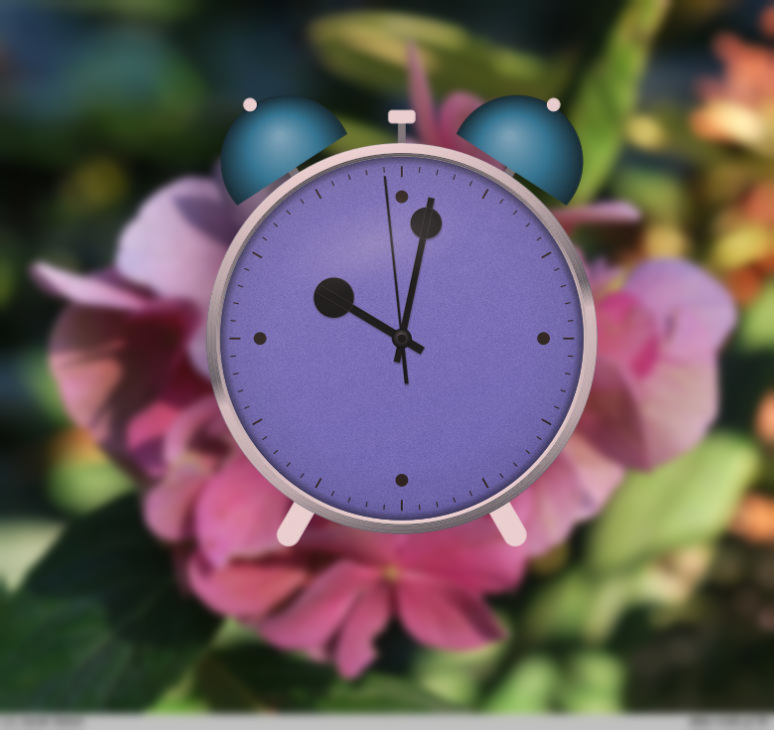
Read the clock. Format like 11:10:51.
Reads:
10:01:59
